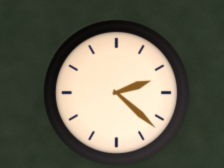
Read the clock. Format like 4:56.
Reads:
2:22
